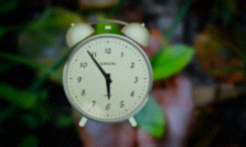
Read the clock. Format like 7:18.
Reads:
5:54
